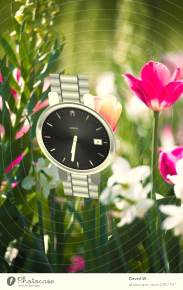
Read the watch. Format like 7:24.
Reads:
6:32
